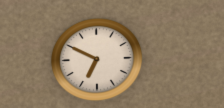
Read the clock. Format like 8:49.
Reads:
6:50
